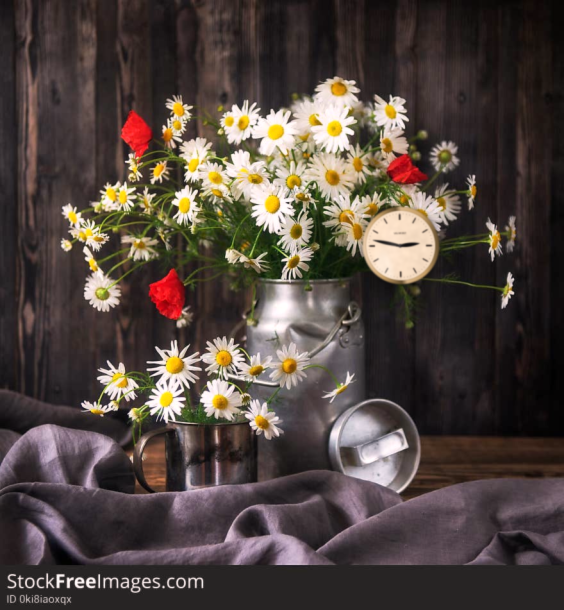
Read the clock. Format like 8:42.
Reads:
2:47
